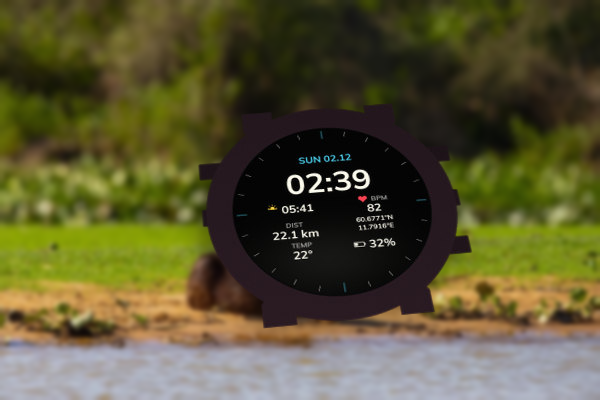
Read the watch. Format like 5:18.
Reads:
2:39
